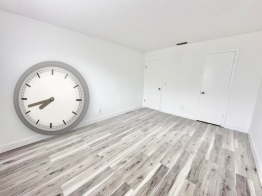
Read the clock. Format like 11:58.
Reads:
7:42
